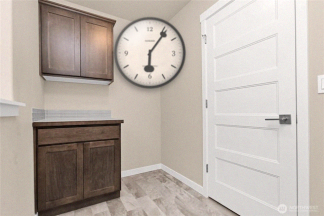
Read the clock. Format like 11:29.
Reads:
6:06
